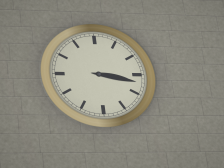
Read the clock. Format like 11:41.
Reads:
3:17
